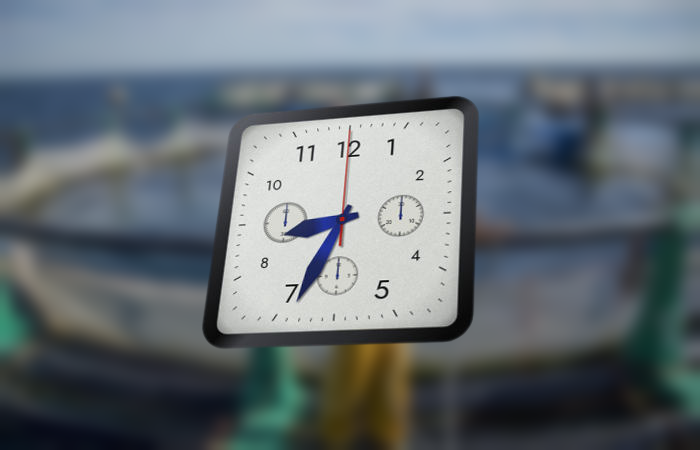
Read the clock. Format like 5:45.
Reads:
8:34
